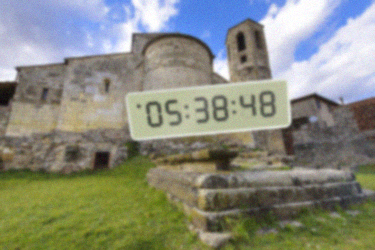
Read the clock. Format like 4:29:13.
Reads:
5:38:48
